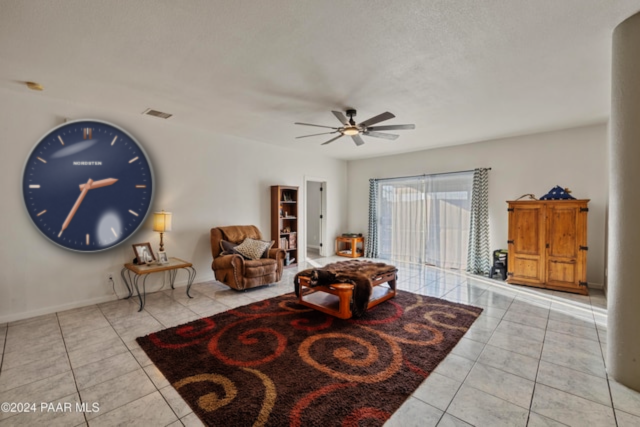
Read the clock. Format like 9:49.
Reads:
2:35
